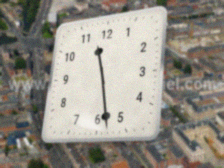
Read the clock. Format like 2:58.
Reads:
11:28
